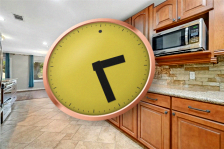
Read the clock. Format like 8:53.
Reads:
2:26
